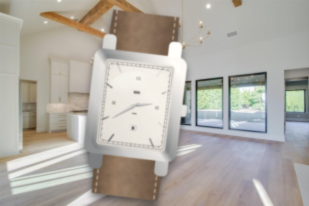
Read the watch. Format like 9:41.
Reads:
2:39
